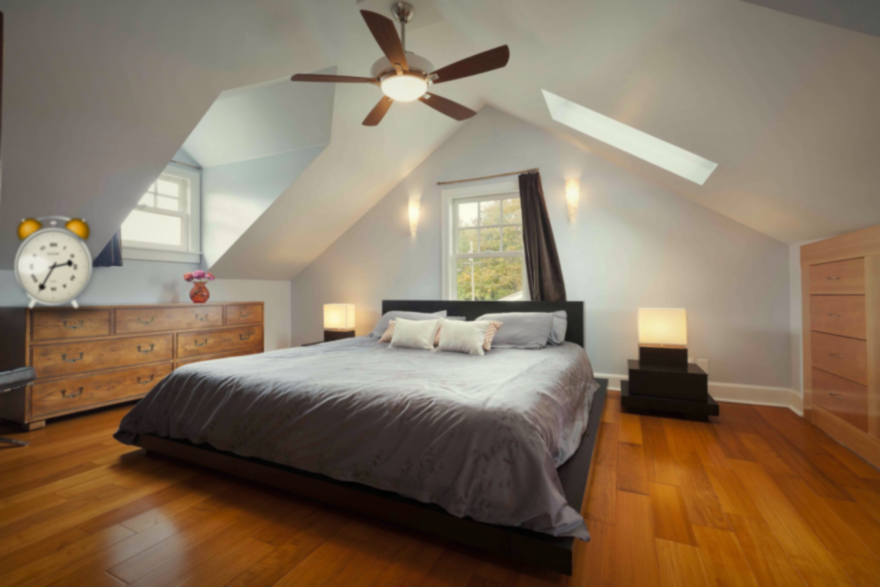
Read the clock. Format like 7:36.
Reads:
2:35
